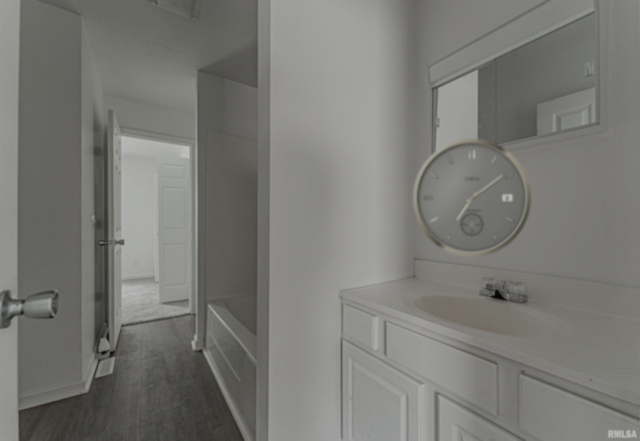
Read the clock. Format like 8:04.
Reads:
7:09
